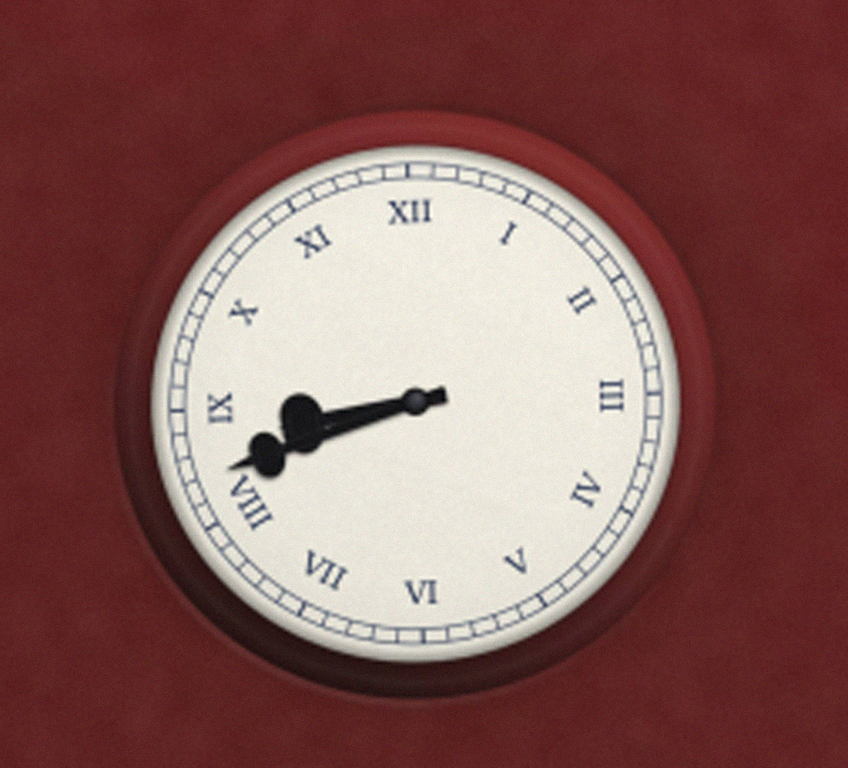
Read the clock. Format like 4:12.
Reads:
8:42
